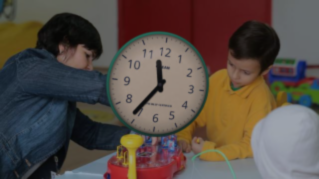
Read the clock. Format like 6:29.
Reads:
11:36
